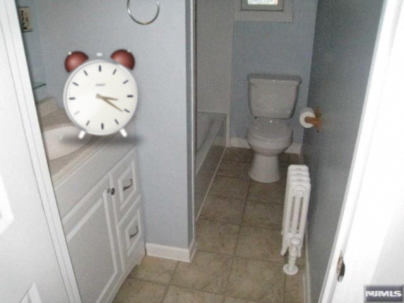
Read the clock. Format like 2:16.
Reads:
3:21
